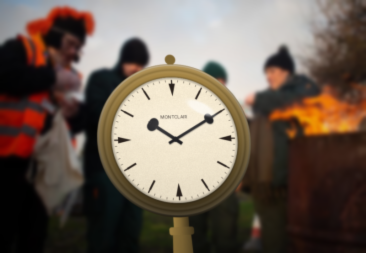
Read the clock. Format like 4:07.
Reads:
10:10
